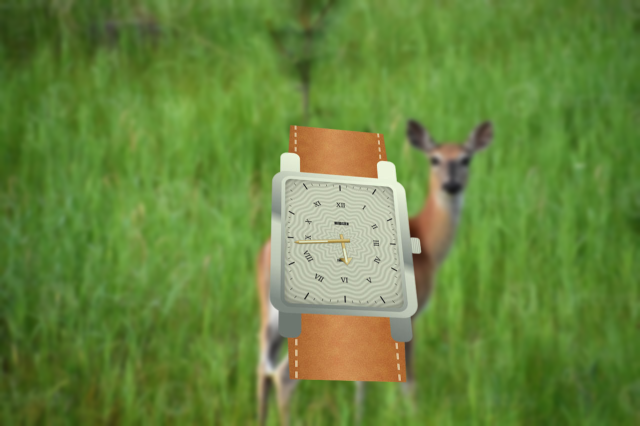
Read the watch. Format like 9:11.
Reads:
5:44
